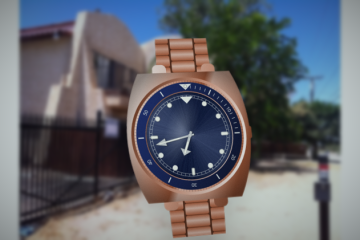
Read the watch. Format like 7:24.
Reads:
6:43
